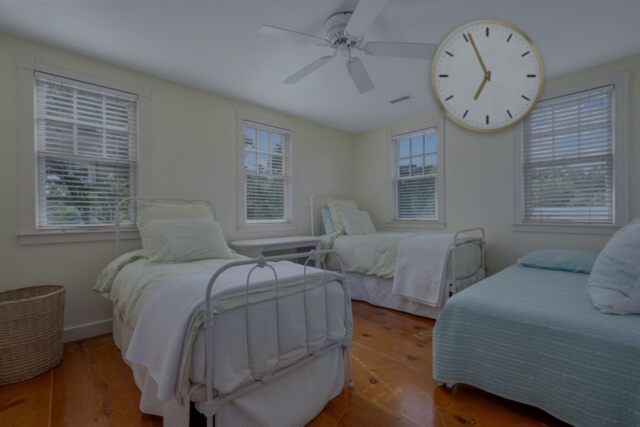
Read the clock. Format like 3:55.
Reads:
6:56
